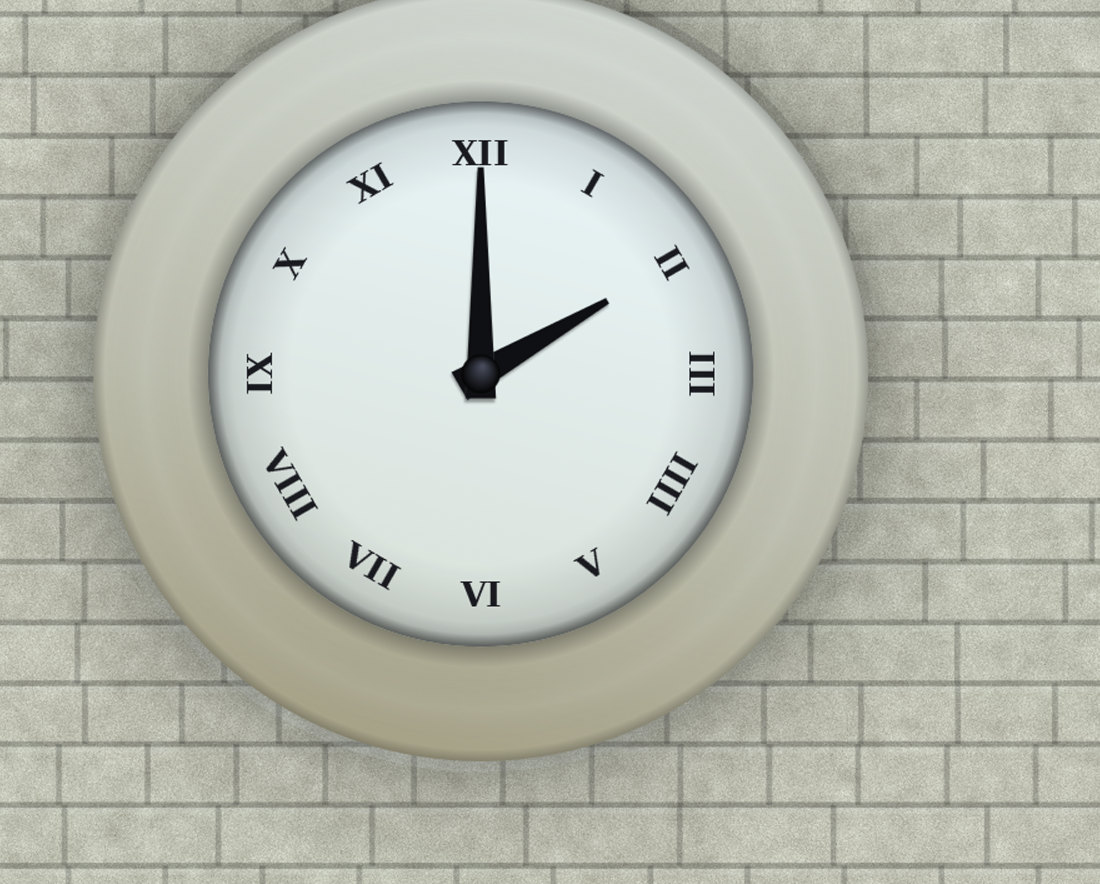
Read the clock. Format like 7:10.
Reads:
2:00
